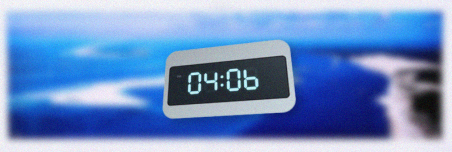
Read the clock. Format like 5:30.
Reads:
4:06
